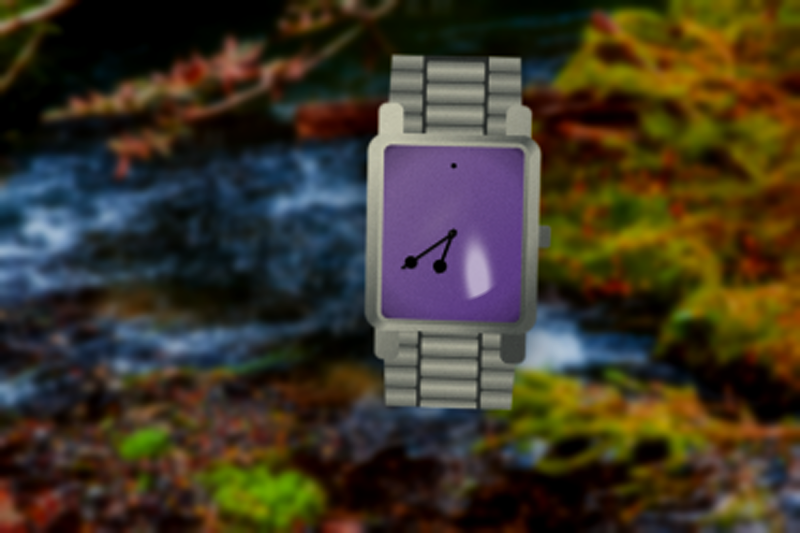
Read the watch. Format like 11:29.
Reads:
6:39
